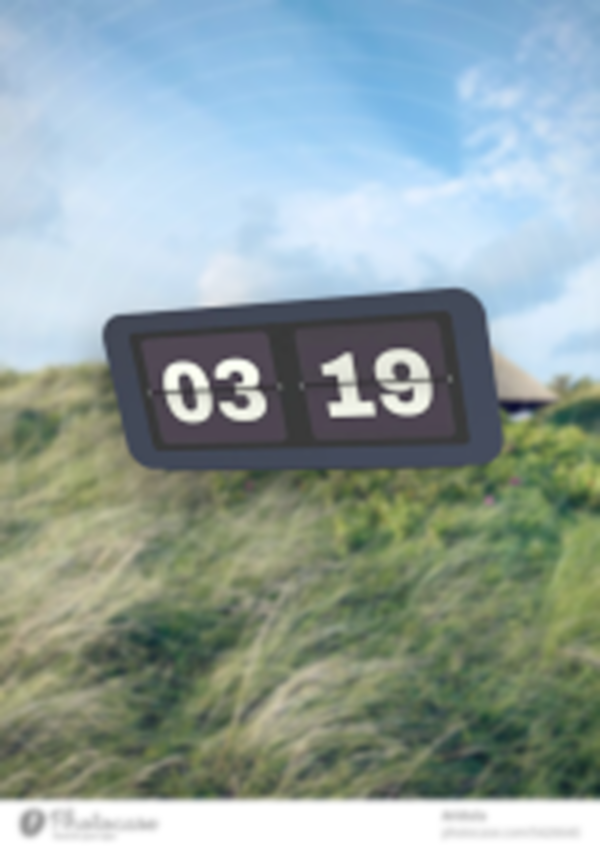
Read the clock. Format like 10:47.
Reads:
3:19
